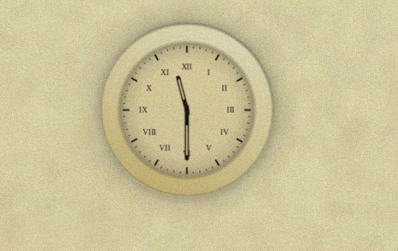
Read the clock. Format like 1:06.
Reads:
11:30
